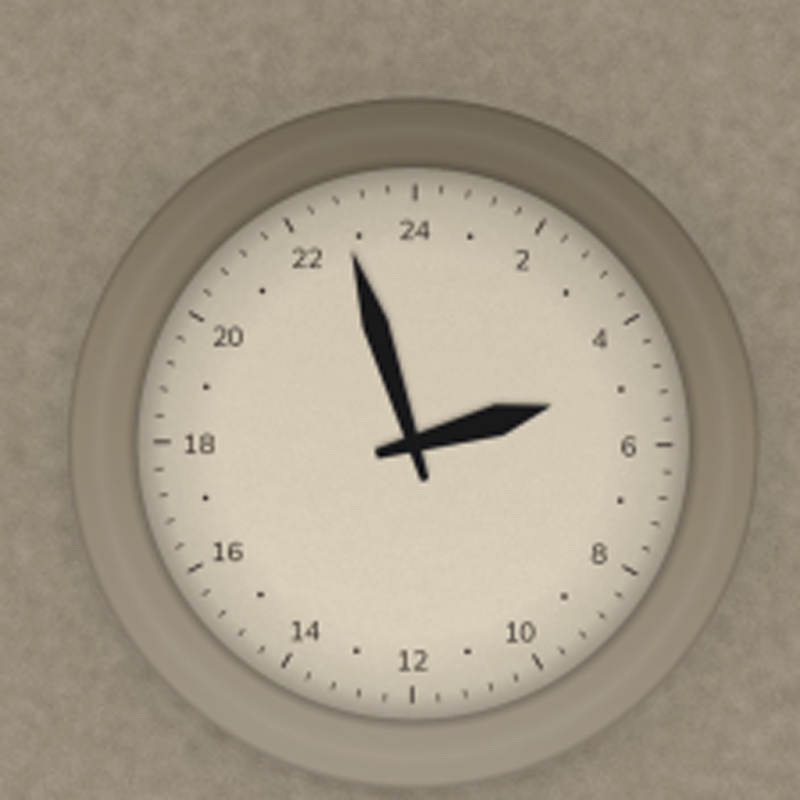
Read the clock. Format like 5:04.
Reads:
4:57
